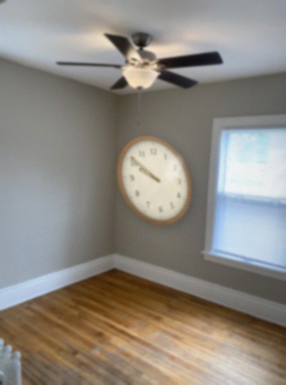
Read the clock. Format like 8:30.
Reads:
9:51
